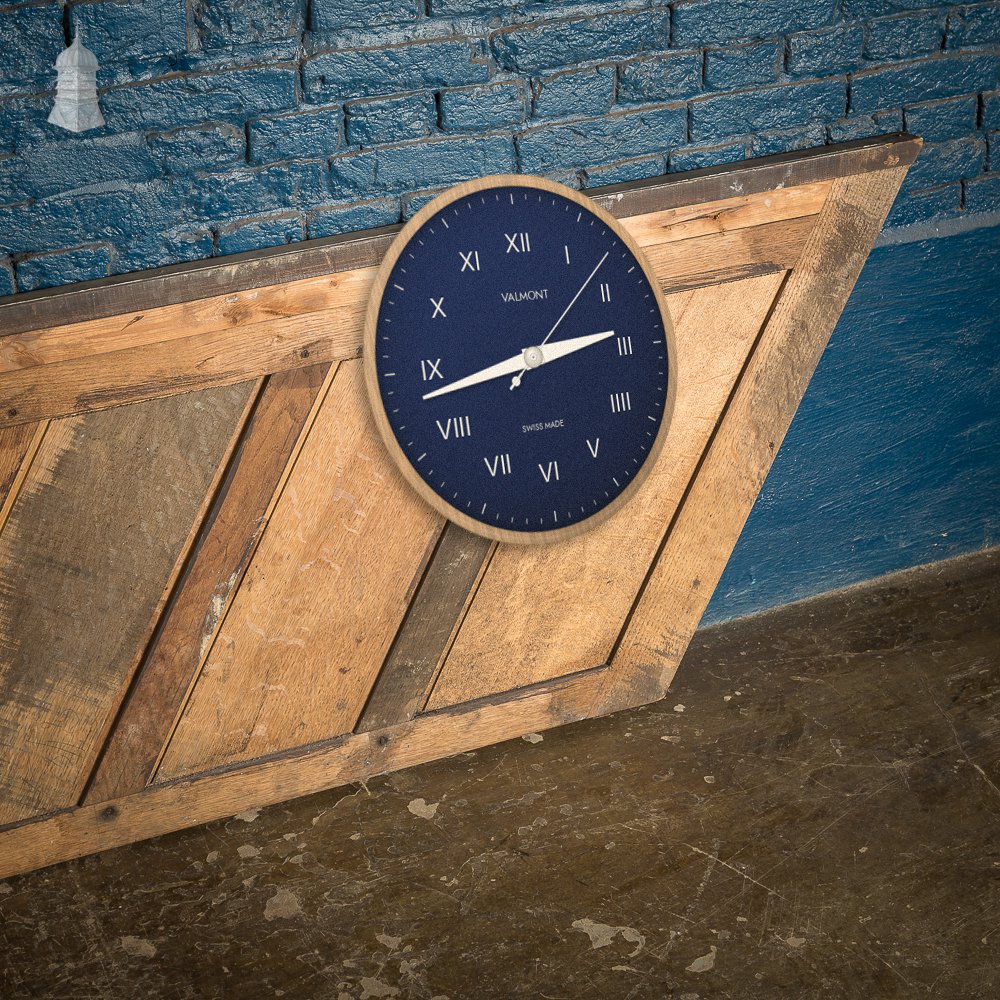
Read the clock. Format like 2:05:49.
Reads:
2:43:08
